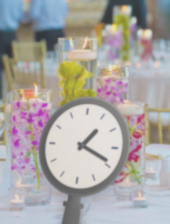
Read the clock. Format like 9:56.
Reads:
1:19
